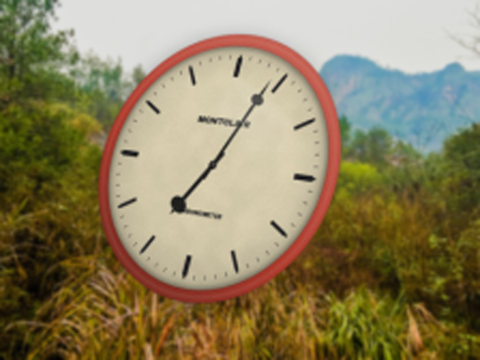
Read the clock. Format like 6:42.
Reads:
7:04
